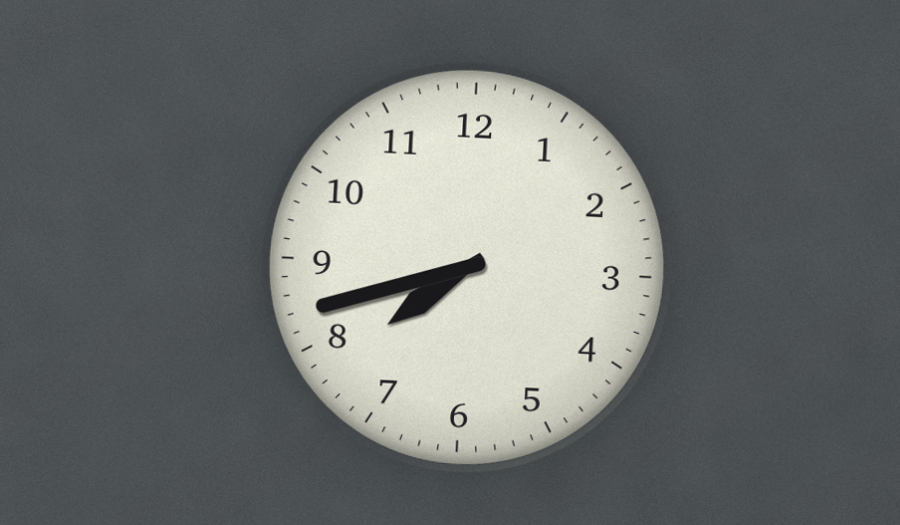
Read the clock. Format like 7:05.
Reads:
7:42
